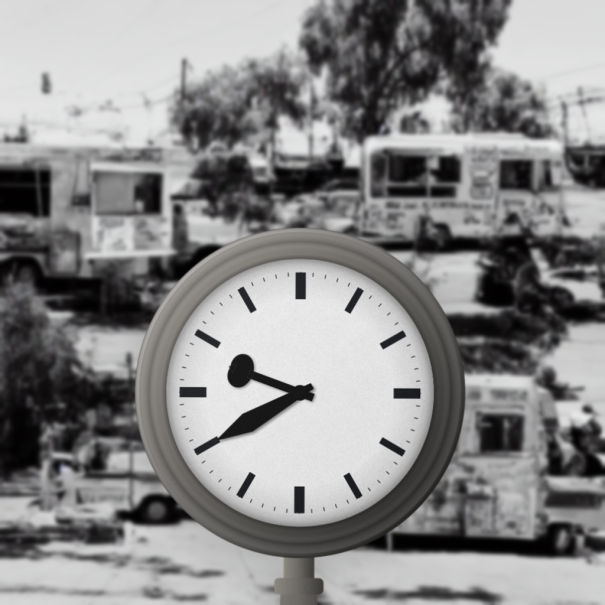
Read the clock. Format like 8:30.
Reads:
9:40
